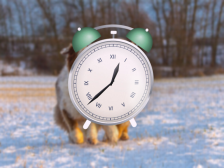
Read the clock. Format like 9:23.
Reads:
12:38
